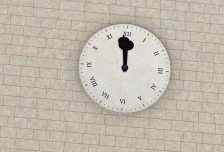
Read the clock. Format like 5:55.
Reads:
11:59
